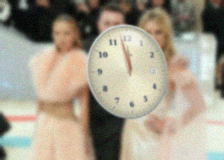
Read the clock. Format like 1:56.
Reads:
11:58
